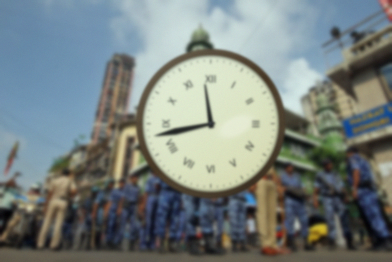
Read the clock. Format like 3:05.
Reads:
11:43
